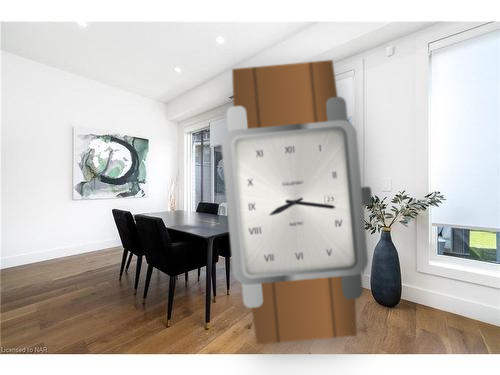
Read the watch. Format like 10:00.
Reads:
8:17
